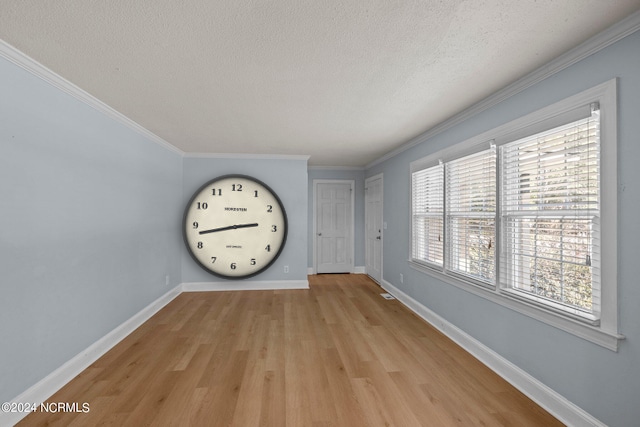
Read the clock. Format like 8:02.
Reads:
2:43
